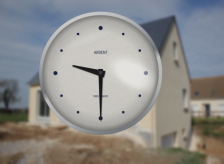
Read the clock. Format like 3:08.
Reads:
9:30
